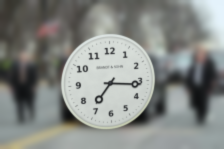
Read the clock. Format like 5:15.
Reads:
7:16
